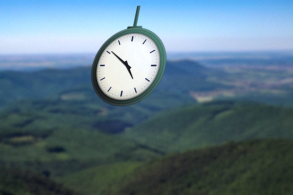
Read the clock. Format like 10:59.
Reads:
4:51
